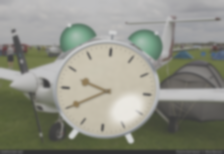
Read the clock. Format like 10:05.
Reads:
9:40
